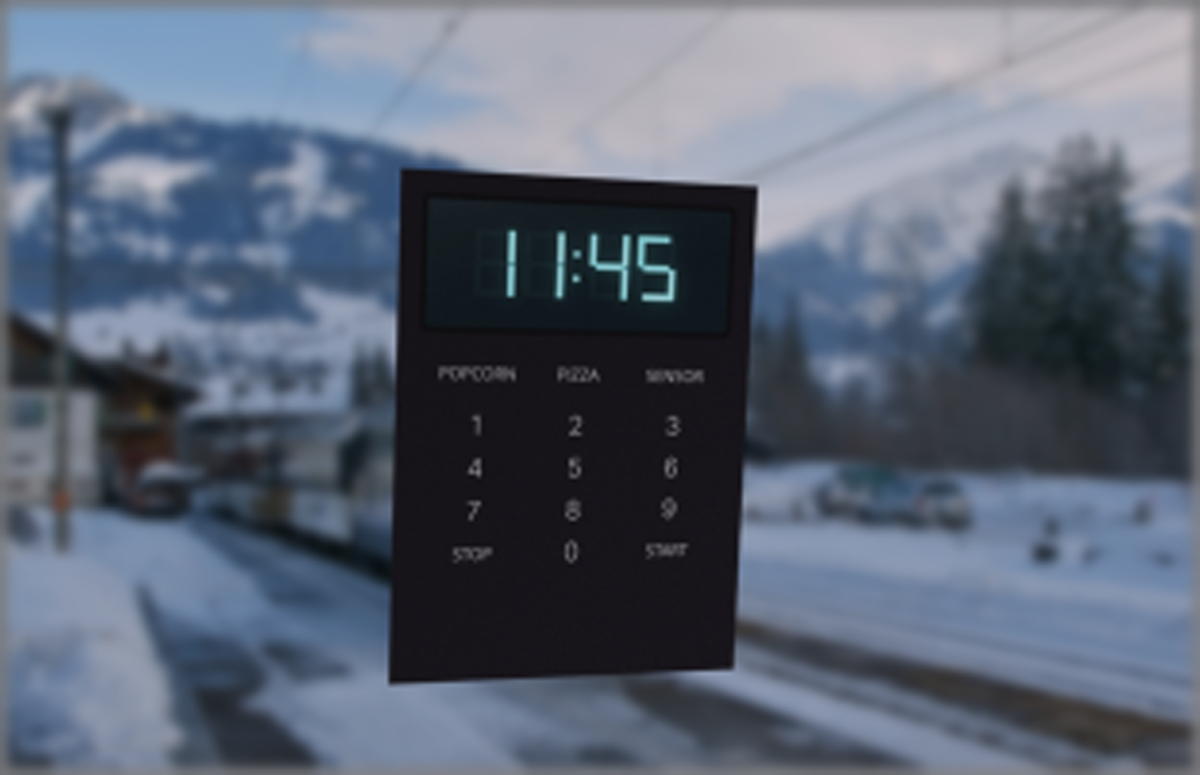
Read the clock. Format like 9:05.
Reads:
11:45
